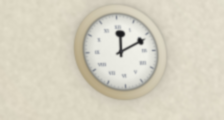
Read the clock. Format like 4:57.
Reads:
12:11
